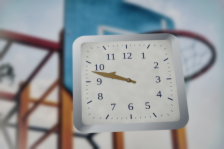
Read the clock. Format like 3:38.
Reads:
9:48
